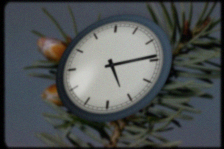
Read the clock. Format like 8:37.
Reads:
5:14
